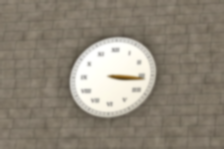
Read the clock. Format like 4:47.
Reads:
3:16
